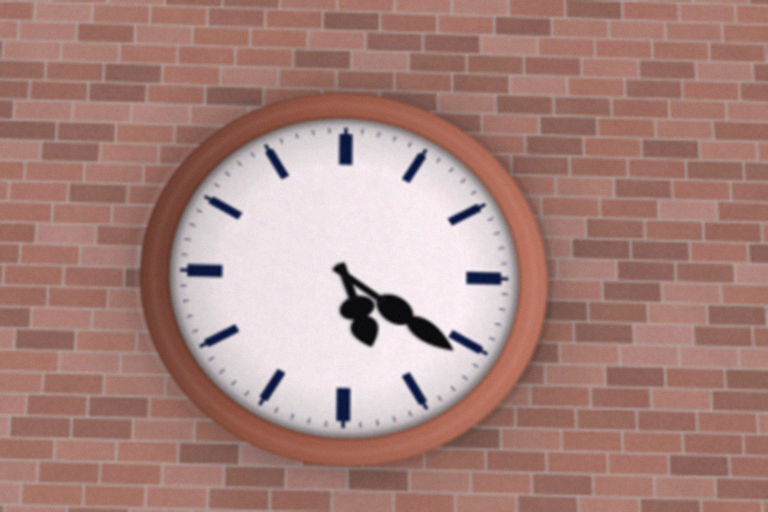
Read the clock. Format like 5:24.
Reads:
5:21
